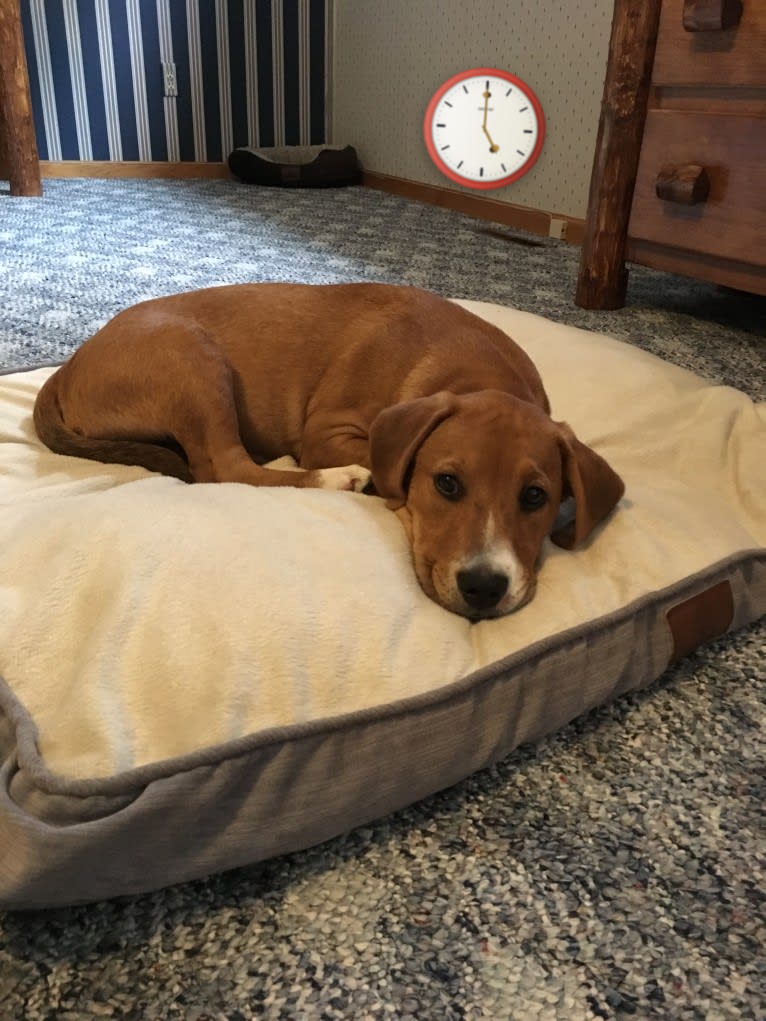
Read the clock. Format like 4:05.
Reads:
5:00
